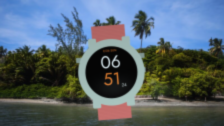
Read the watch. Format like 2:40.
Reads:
6:51
